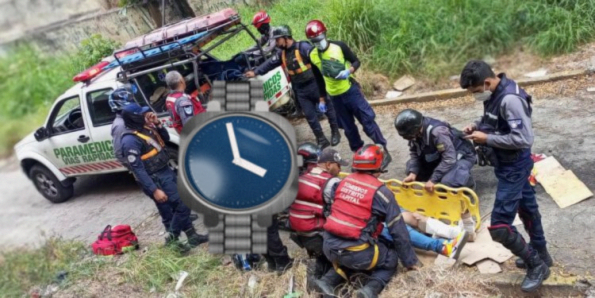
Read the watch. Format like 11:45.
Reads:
3:58
